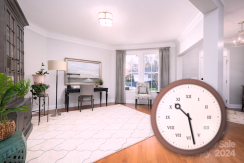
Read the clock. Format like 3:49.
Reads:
10:28
